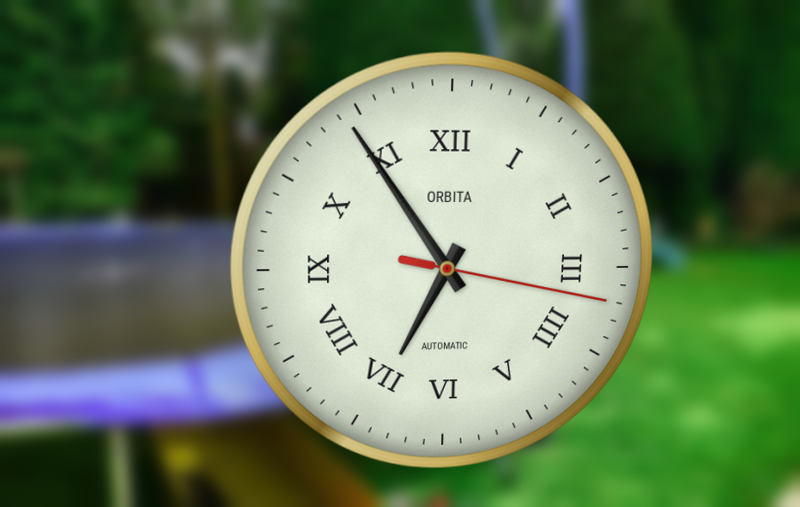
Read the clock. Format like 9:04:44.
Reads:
6:54:17
